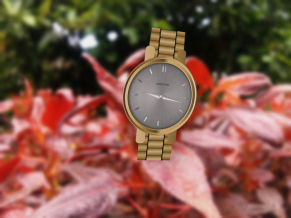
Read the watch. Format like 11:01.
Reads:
9:17
